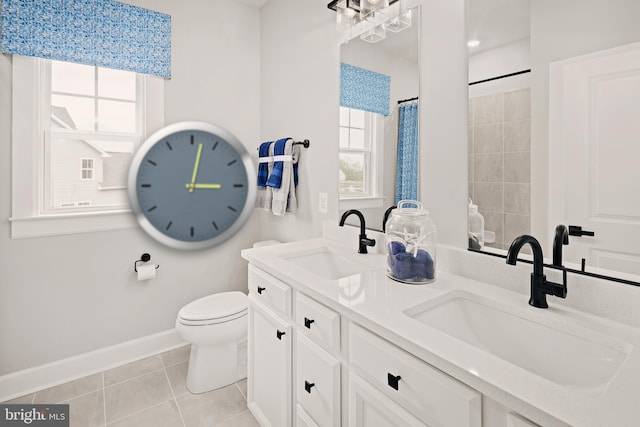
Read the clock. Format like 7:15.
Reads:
3:02
